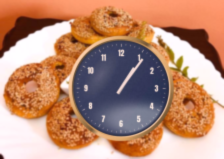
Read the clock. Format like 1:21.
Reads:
1:06
